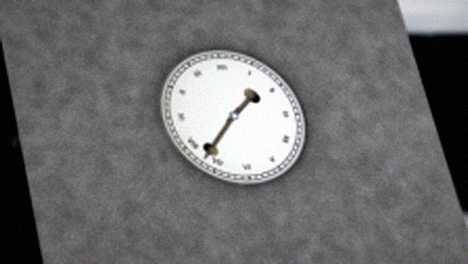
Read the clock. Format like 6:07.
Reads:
1:37
